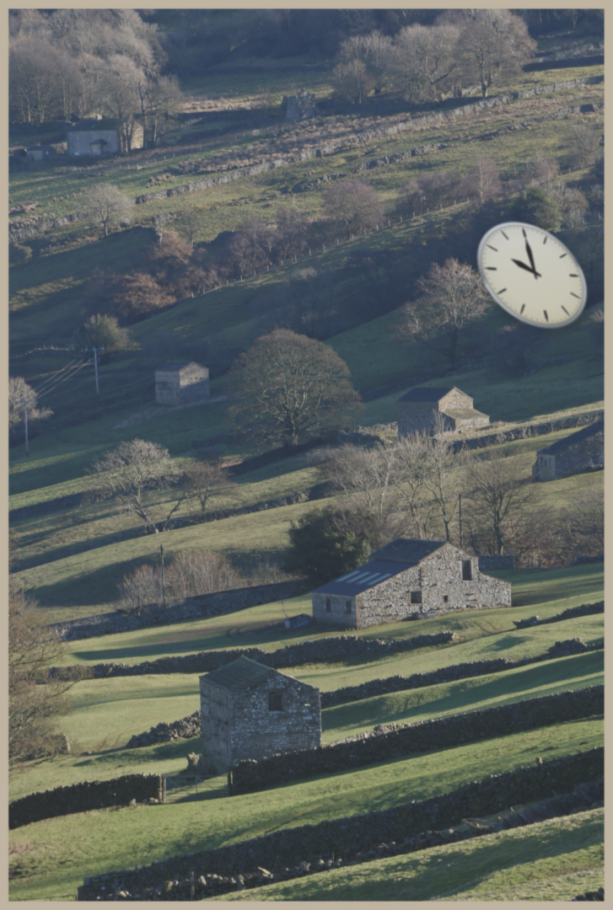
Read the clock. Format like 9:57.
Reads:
10:00
